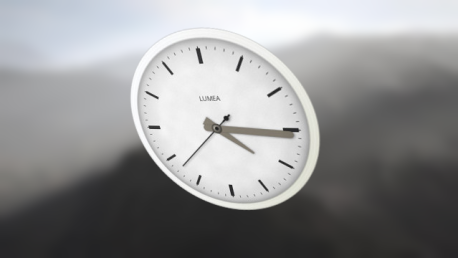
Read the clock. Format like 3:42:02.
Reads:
4:15:38
